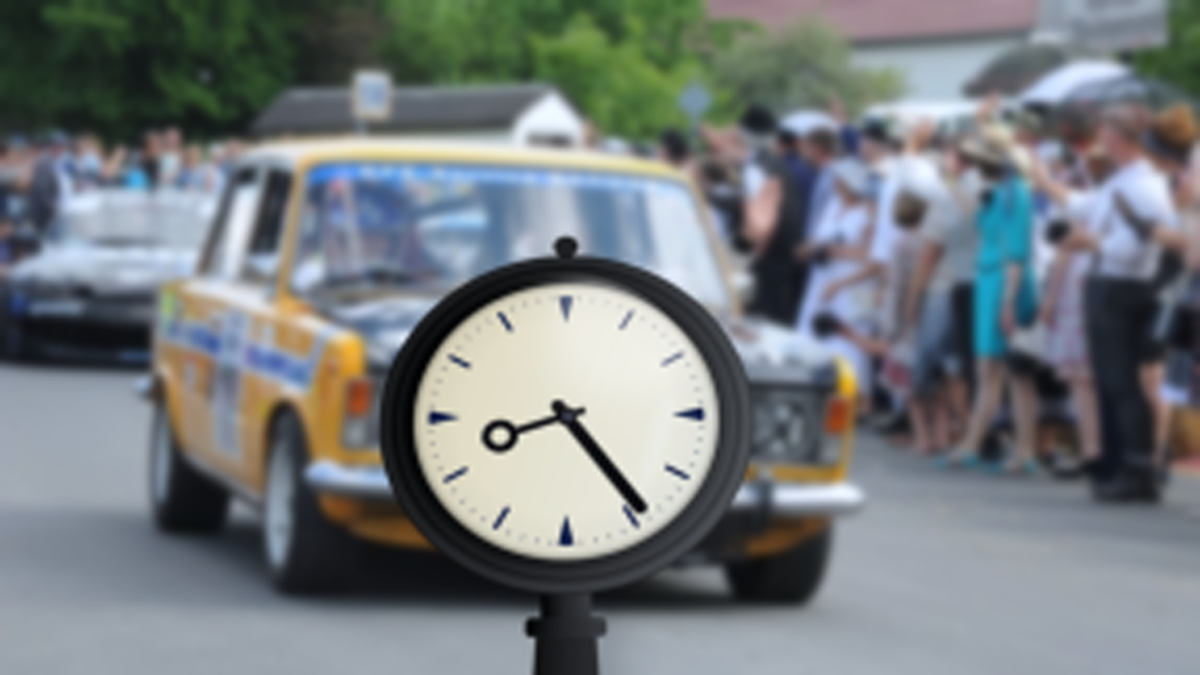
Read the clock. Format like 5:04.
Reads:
8:24
